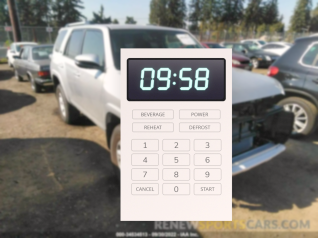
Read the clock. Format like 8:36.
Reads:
9:58
